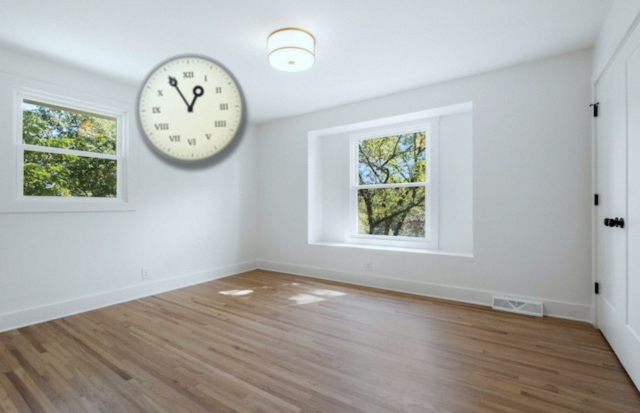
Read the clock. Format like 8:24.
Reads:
12:55
